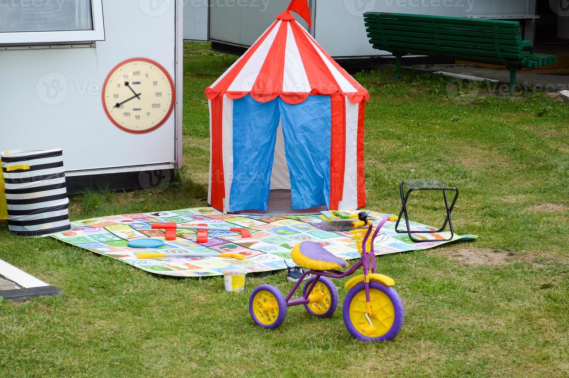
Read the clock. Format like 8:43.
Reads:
10:41
